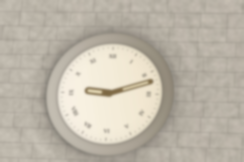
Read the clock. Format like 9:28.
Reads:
9:12
